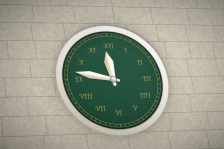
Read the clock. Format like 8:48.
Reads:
11:47
